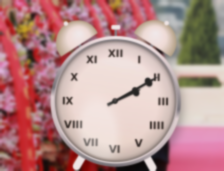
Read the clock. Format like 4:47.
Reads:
2:10
